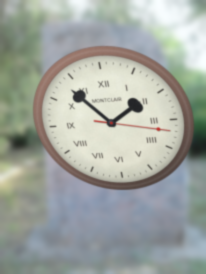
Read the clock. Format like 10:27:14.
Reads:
1:53:17
